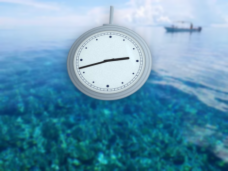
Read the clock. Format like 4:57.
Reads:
2:42
